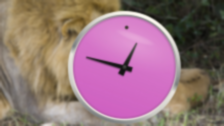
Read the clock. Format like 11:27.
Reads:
12:47
